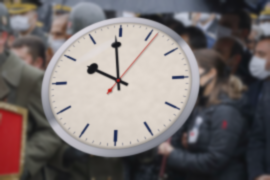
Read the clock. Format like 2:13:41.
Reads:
9:59:06
